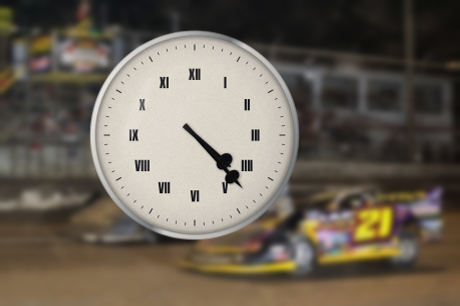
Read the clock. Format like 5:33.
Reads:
4:23
